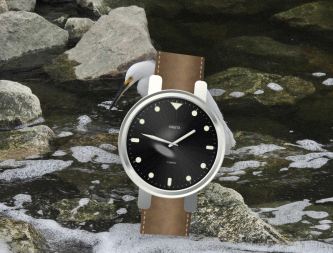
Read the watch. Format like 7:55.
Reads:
1:47
